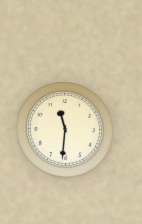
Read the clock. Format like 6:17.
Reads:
11:31
